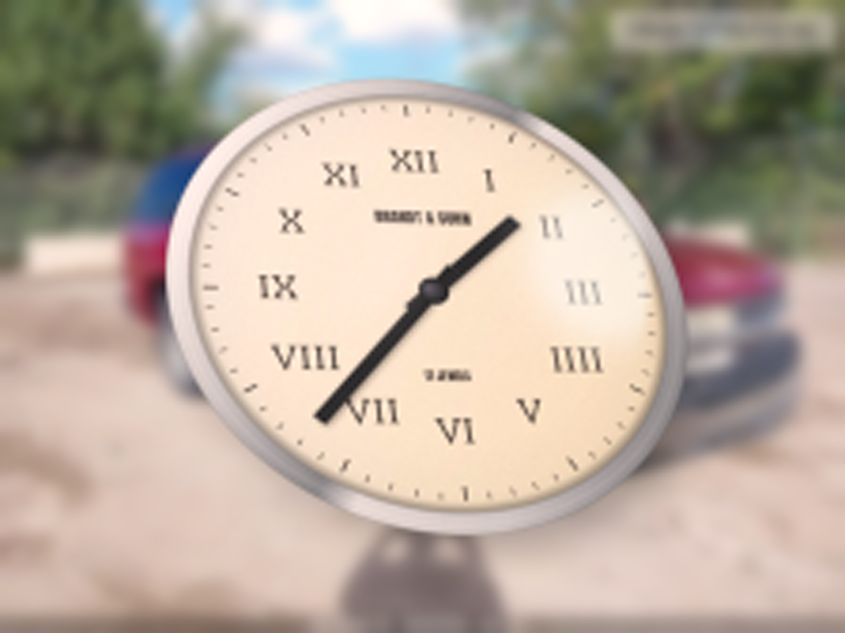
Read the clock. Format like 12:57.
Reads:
1:37
